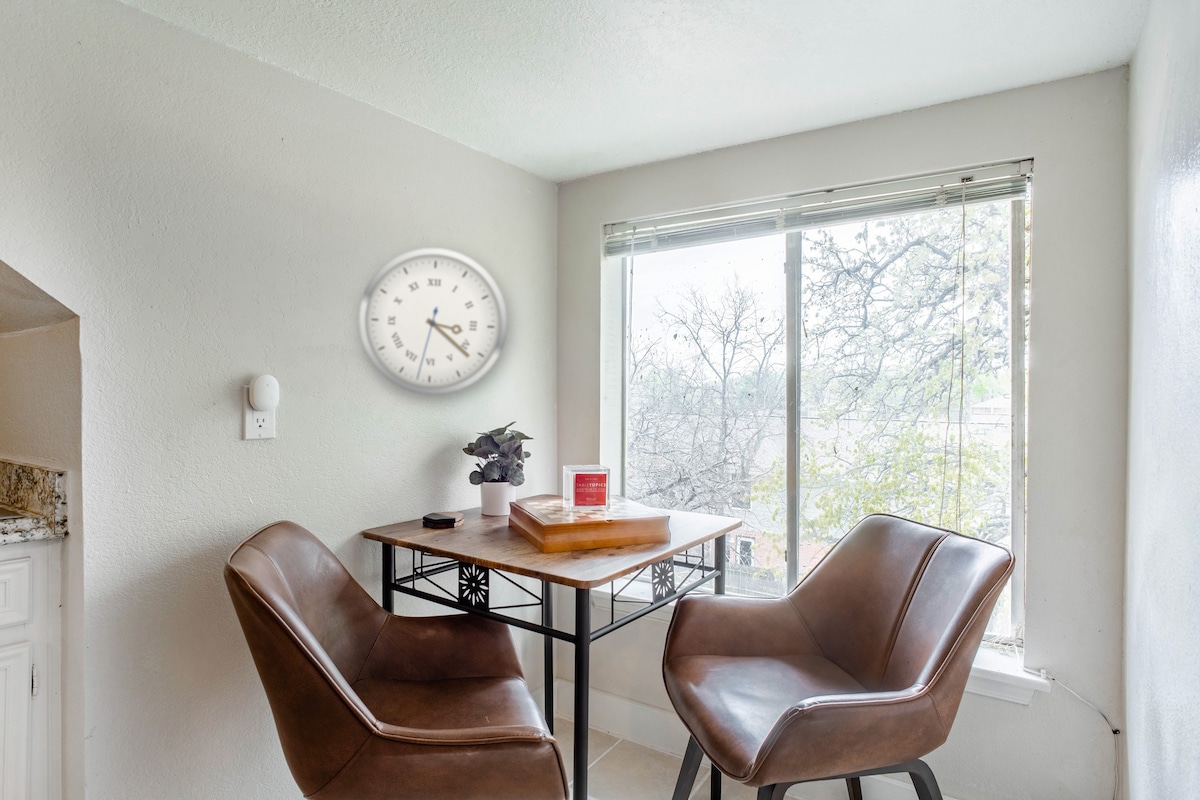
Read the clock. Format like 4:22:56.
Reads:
3:21:32
